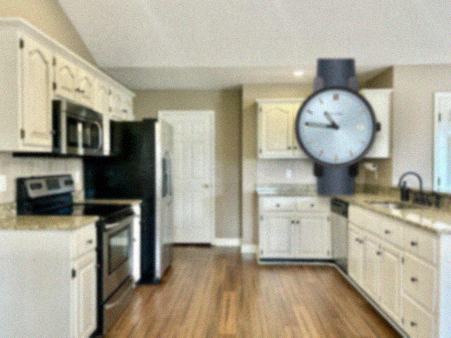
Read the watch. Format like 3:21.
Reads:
10:46
